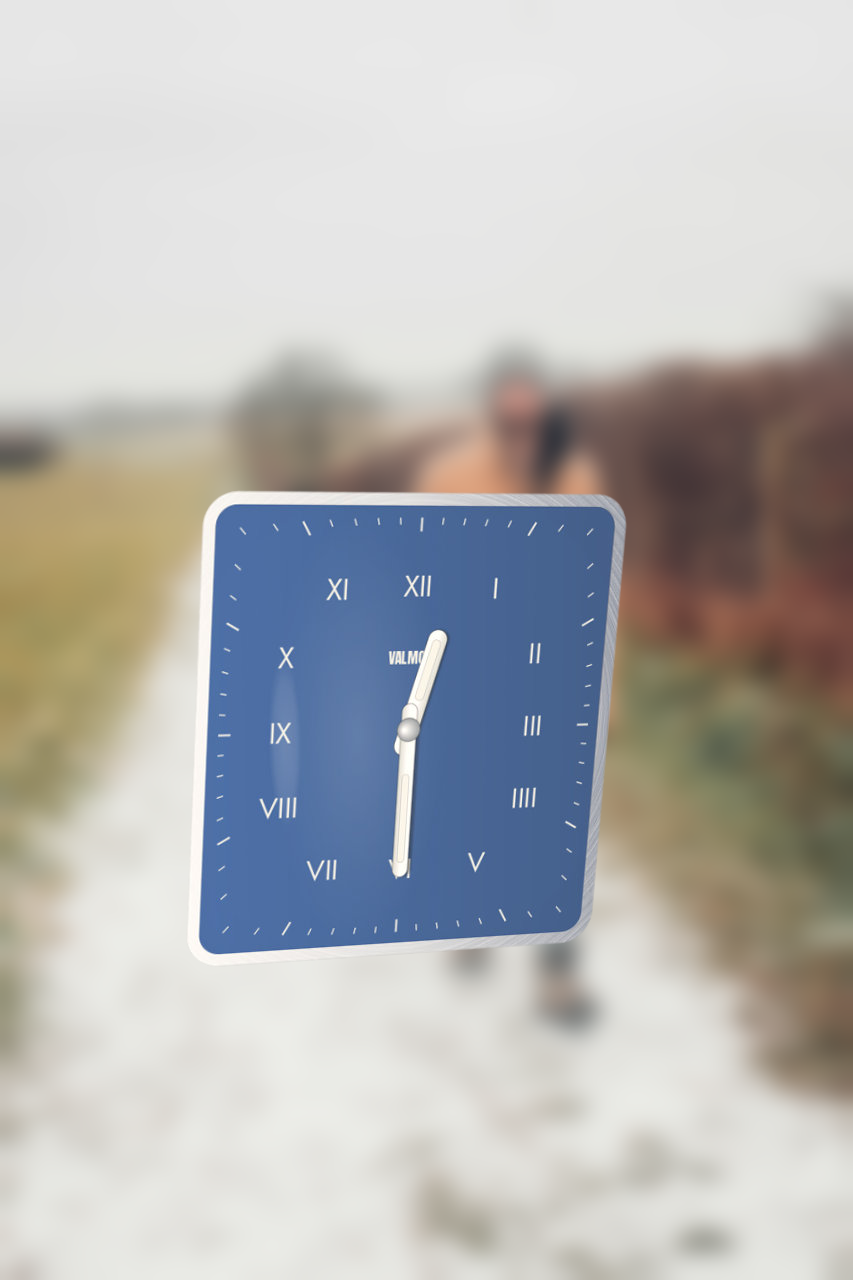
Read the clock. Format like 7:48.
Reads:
12:30
